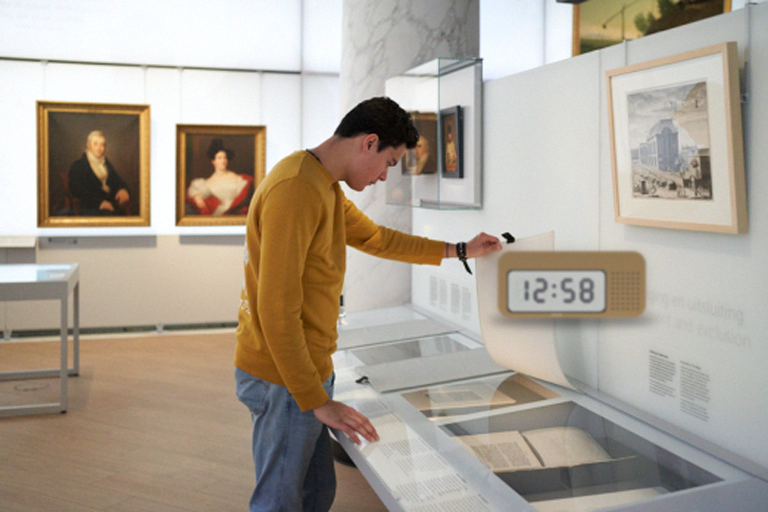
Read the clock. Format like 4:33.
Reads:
12:58
